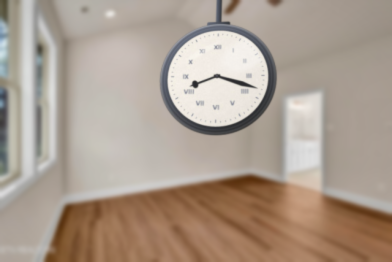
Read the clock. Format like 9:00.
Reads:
8:18
